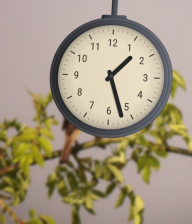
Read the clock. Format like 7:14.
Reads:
1:27
